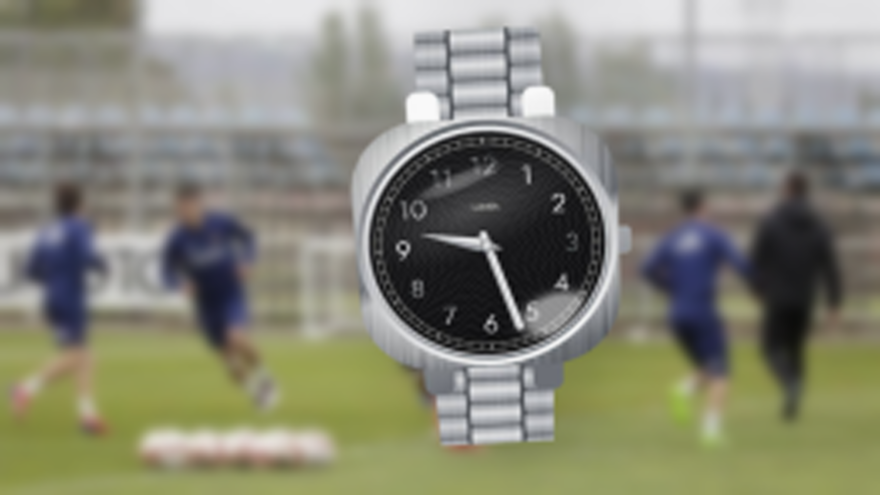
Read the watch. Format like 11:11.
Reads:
9:27
